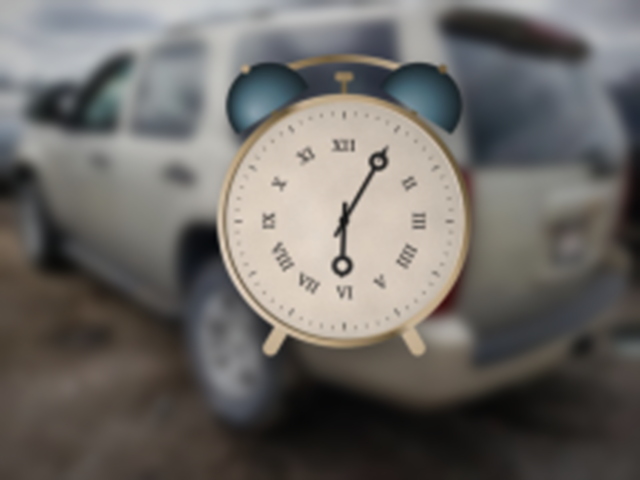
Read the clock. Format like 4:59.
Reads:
6:05
